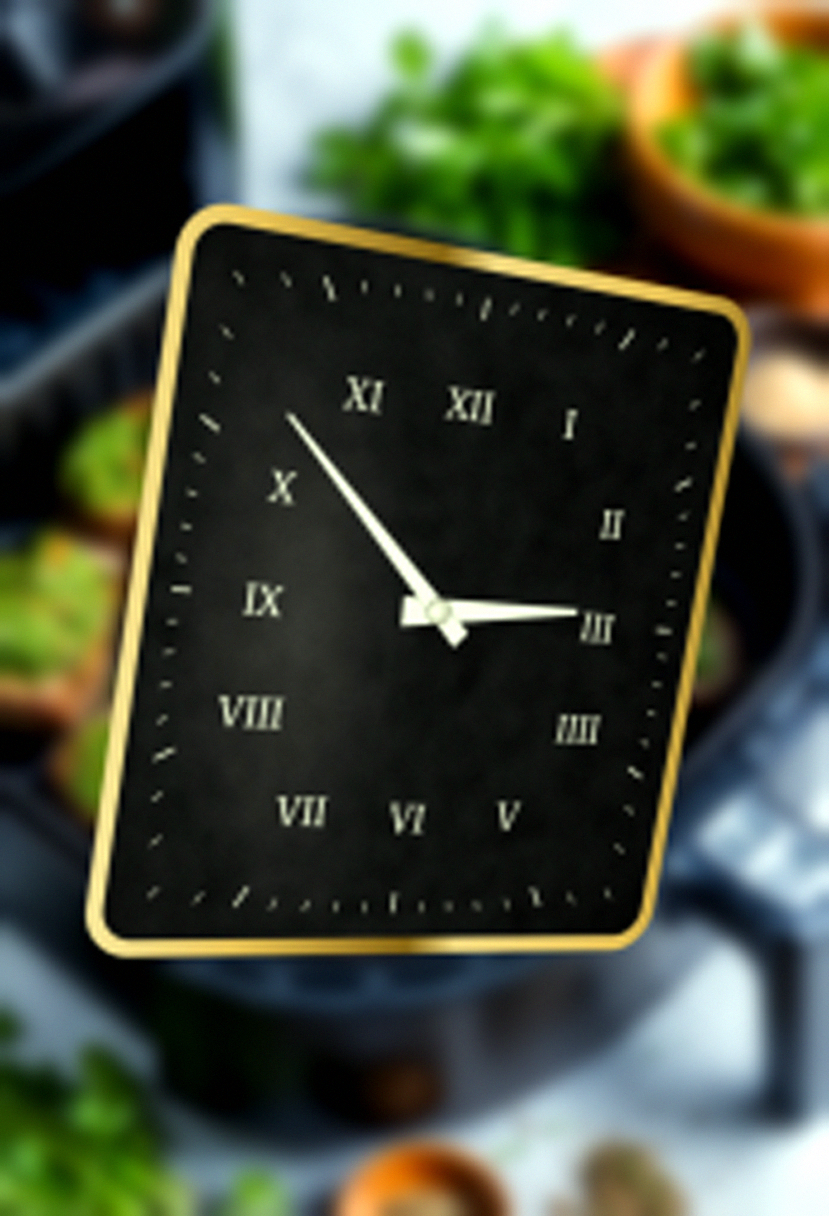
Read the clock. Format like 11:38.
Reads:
2:52
